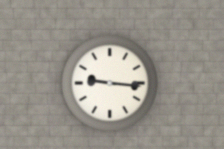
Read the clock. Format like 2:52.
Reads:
9:16
